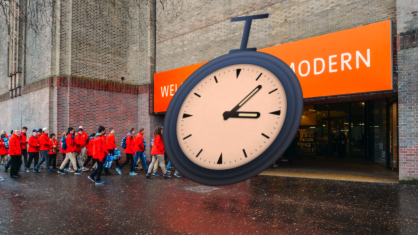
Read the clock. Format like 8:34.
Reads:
3:07
